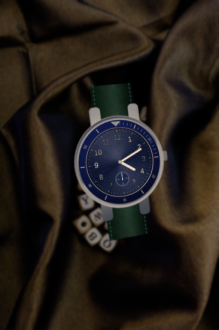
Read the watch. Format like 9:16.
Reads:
4:11
